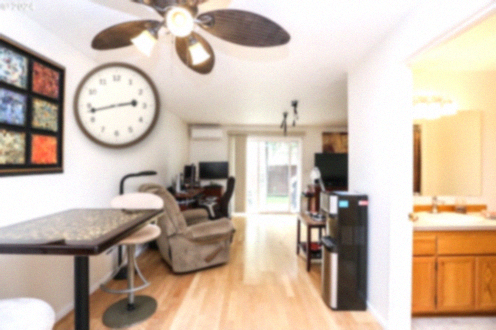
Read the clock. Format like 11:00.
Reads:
2:43
